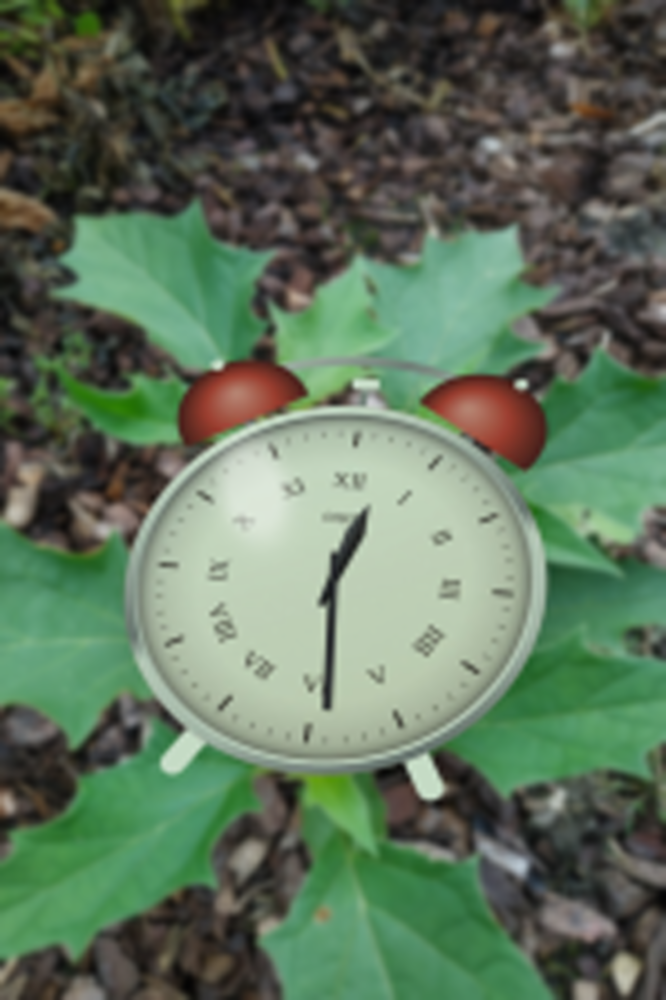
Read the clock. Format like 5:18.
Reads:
12:29
